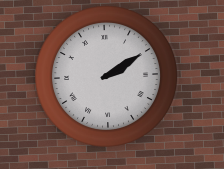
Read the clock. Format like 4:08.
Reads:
2:10
